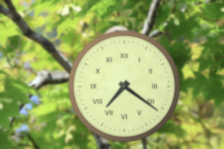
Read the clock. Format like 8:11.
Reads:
7:21
